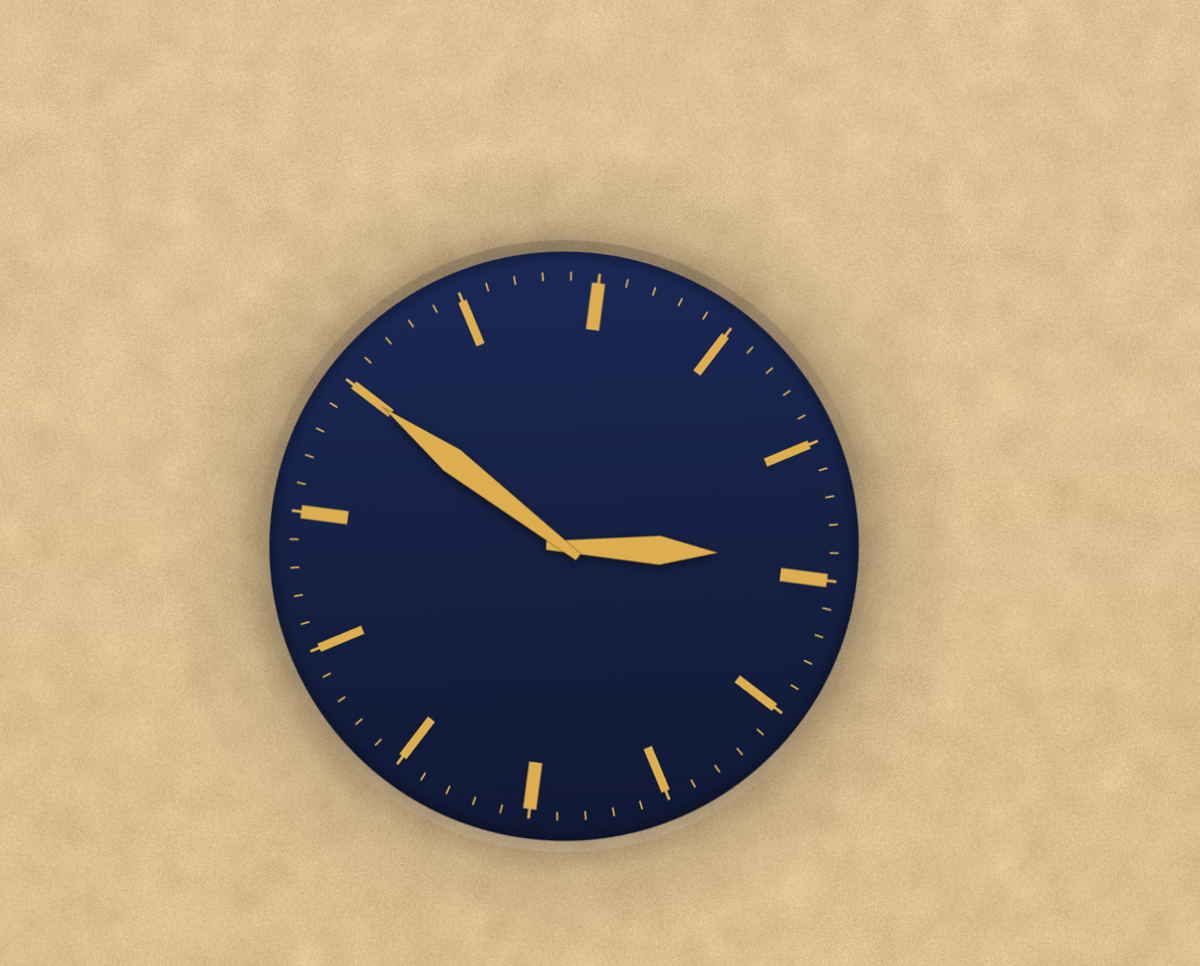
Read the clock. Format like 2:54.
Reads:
2:50
